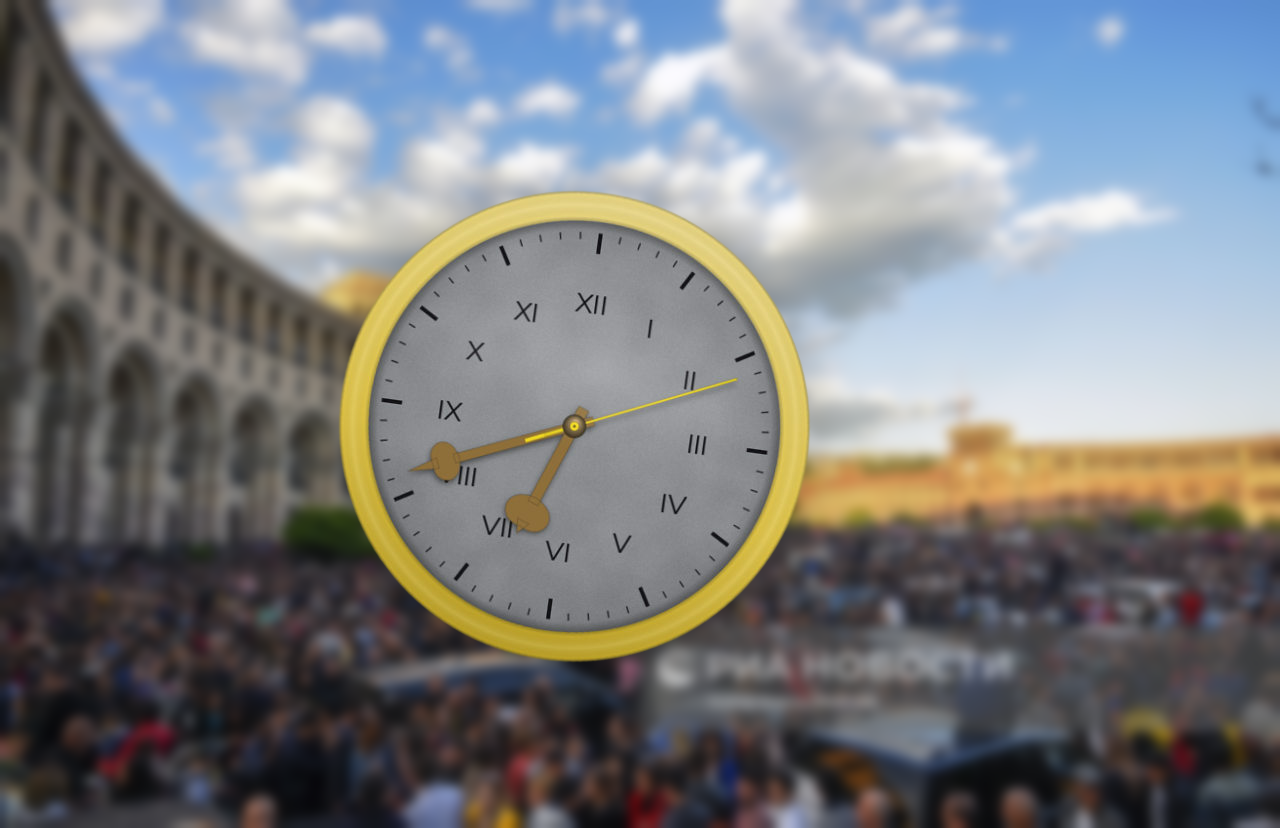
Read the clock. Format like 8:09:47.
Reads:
6:41:11
